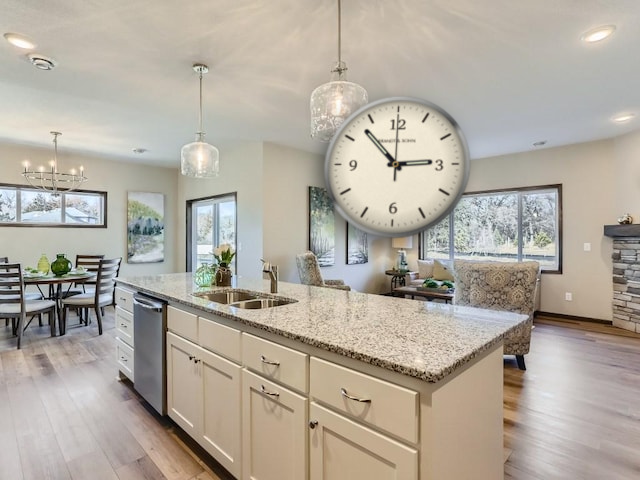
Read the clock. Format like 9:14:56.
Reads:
2:53:00
